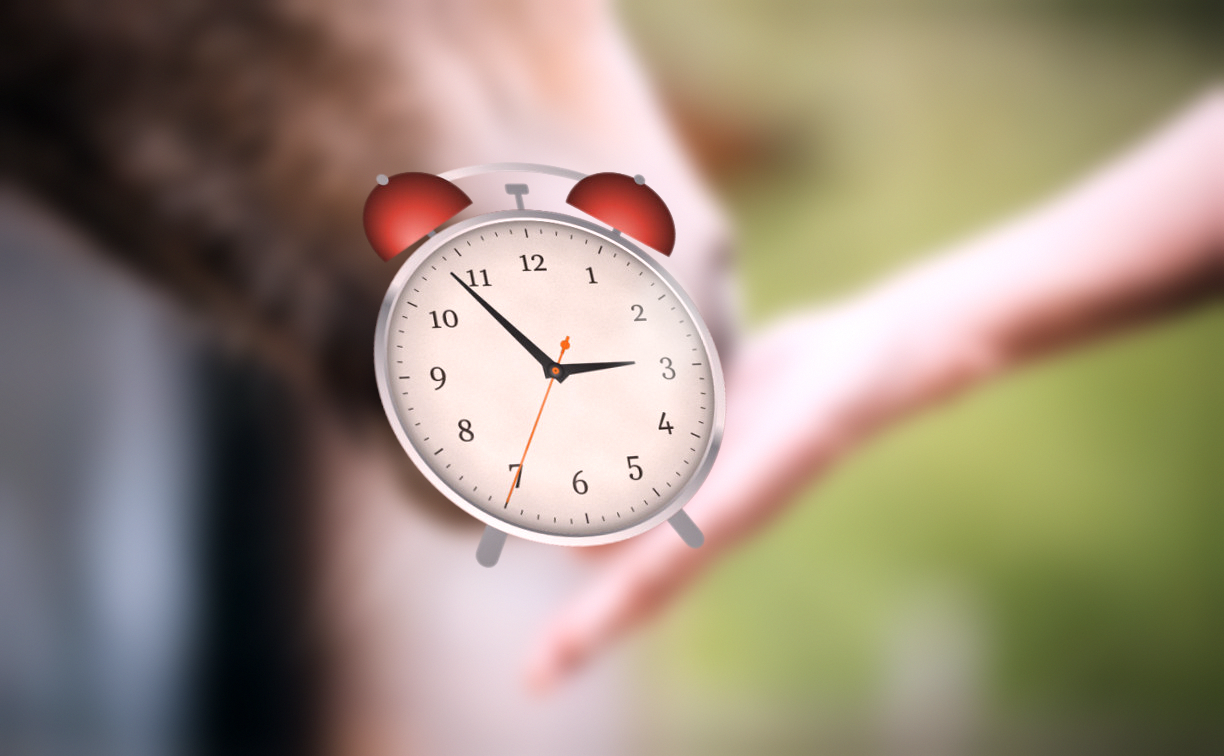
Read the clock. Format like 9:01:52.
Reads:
2:53:35
